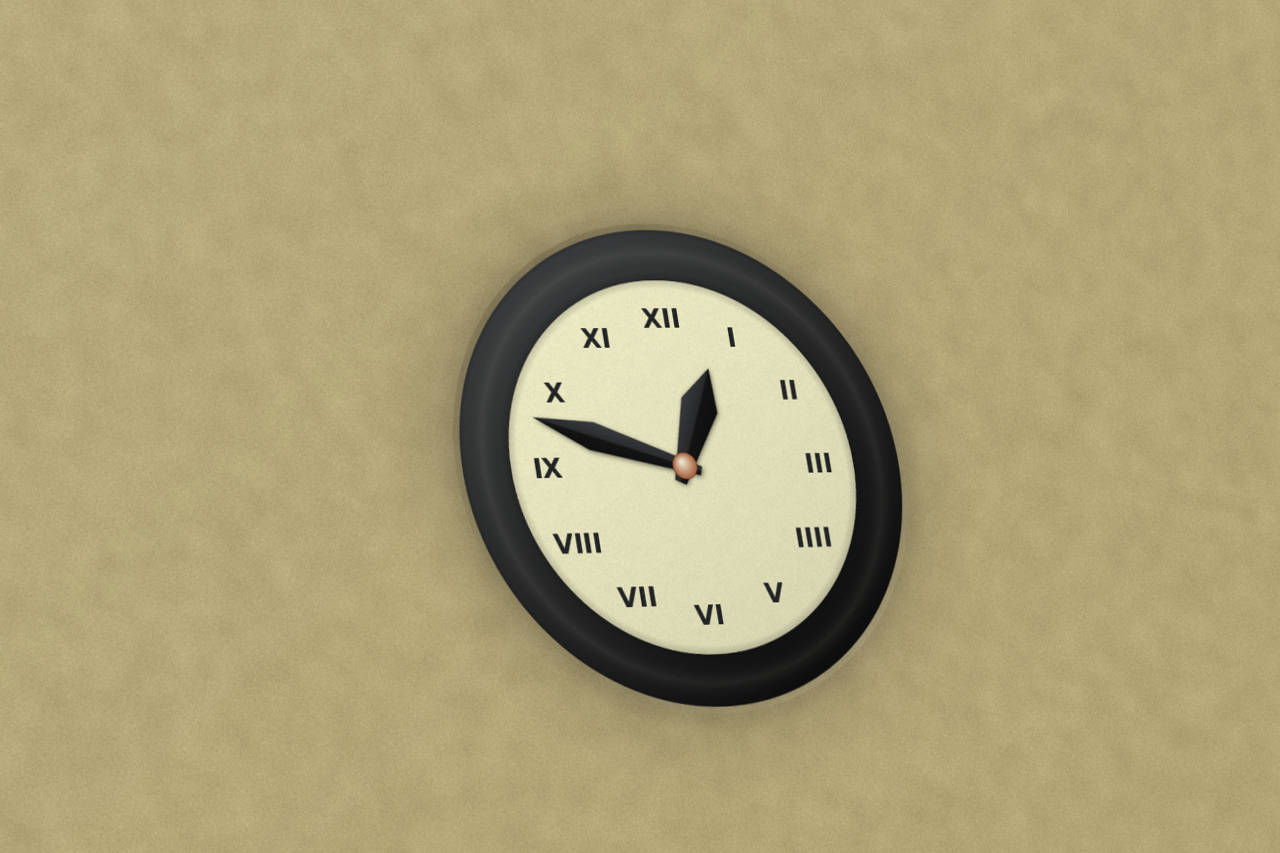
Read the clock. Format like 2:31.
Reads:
12:48
